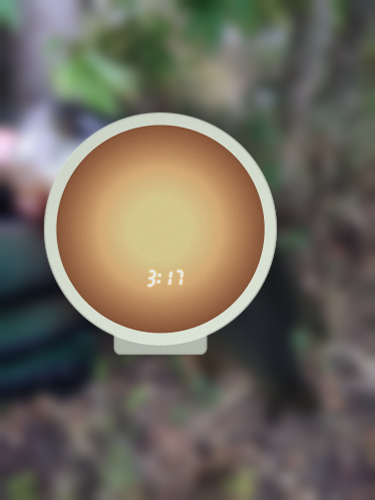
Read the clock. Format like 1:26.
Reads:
3:17
